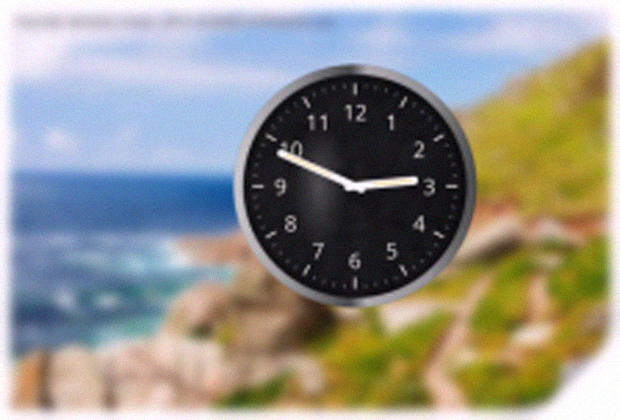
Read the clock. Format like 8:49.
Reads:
2:49
